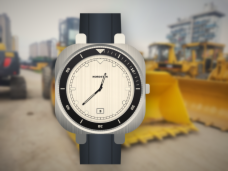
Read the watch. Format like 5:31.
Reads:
12:38
